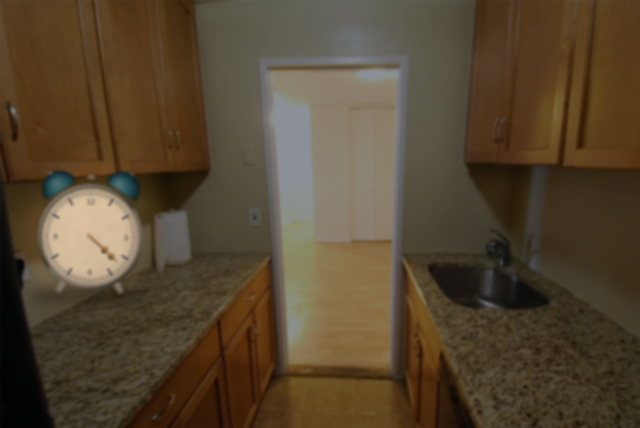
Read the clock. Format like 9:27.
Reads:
4:22
